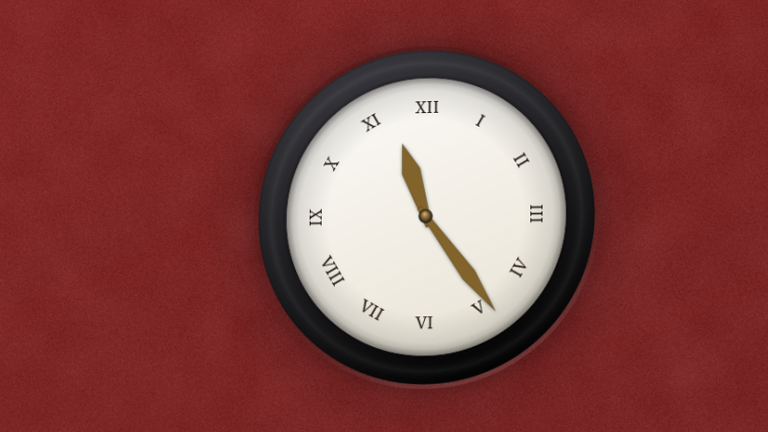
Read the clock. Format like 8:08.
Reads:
11:24
